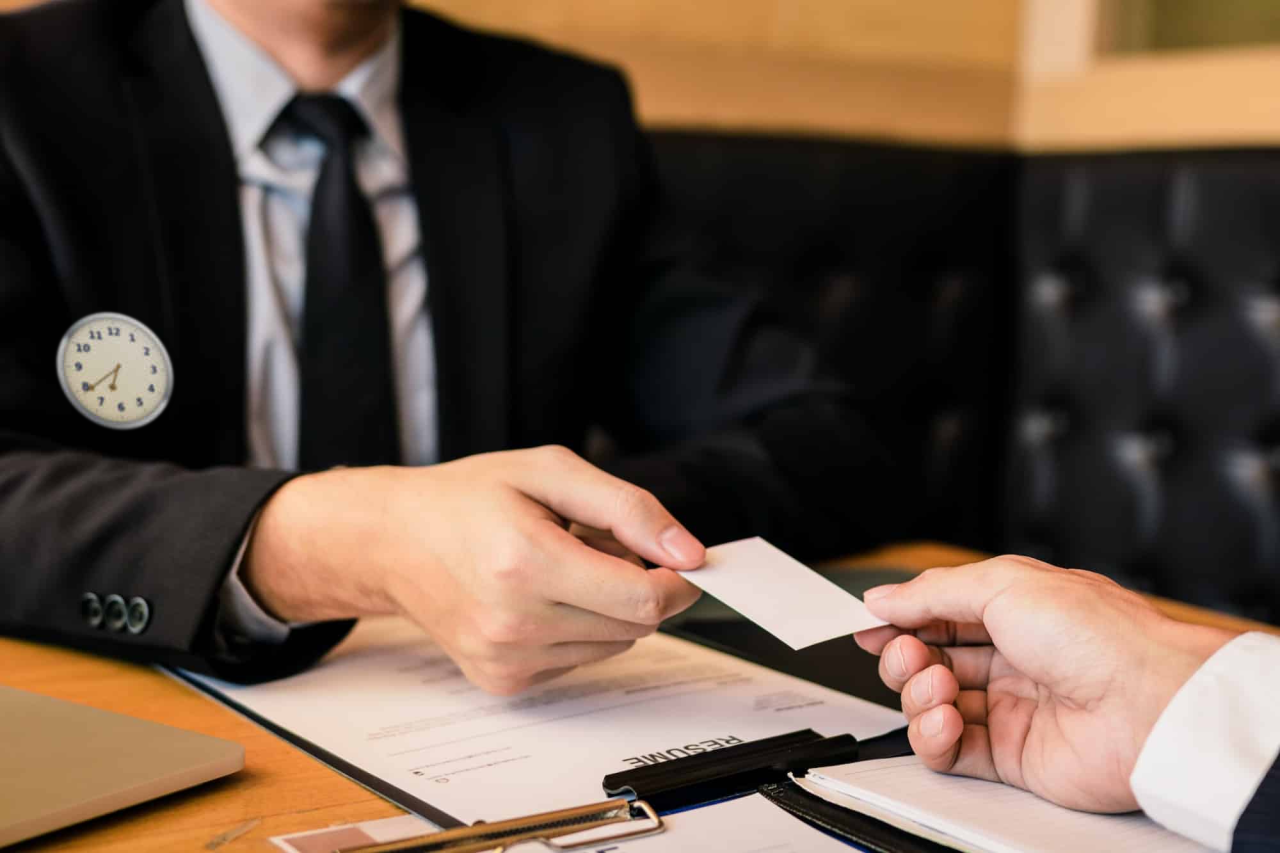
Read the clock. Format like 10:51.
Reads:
6:39
